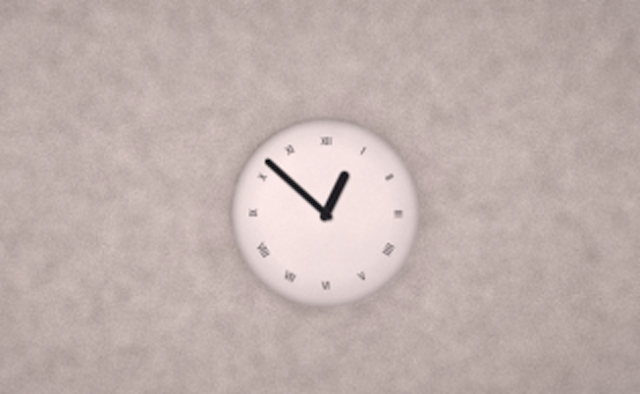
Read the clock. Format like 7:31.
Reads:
12:52
